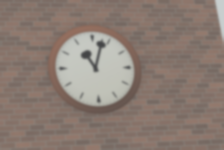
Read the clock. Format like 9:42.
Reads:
11:03
